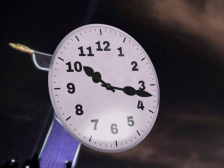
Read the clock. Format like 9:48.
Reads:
10:17
